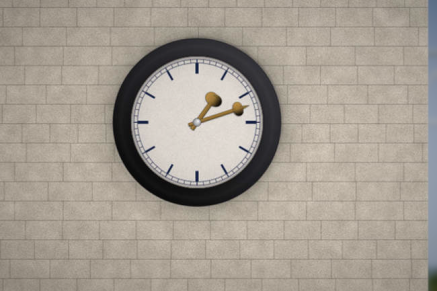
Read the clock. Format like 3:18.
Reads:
1:12
